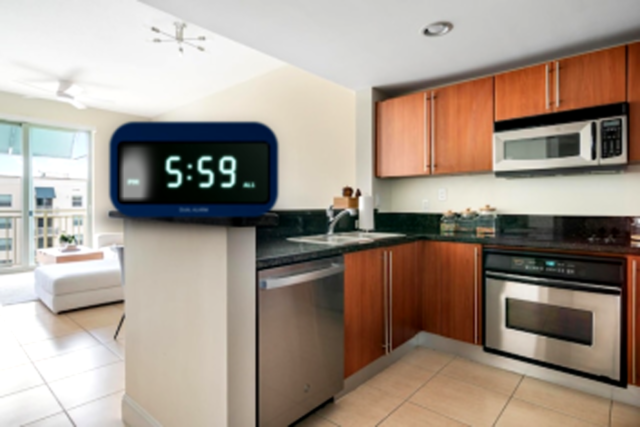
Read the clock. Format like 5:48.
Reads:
5:59
